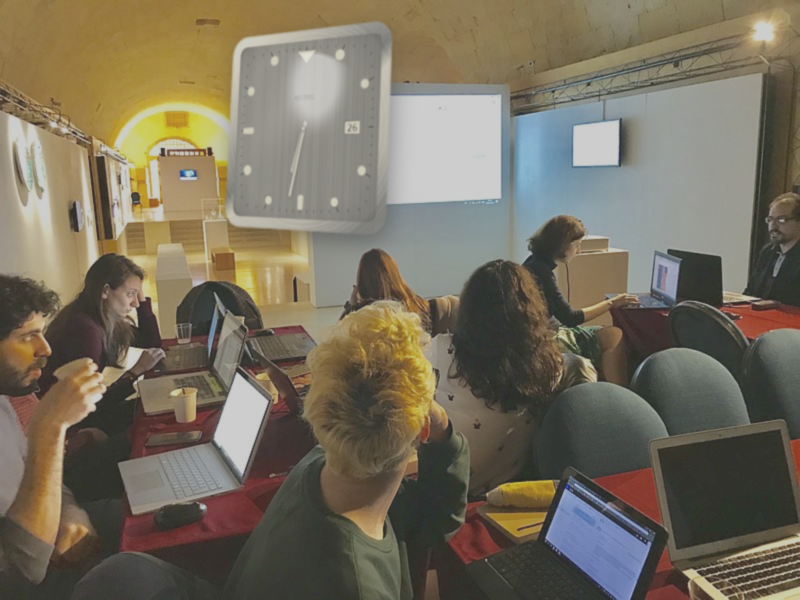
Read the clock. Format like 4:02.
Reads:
6:32
